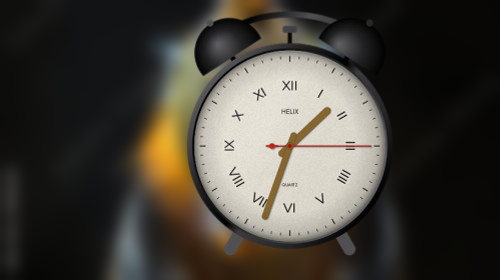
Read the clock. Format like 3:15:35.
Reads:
1:33:15
